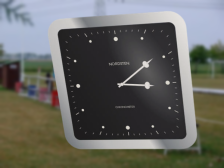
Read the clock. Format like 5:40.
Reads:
3:09
